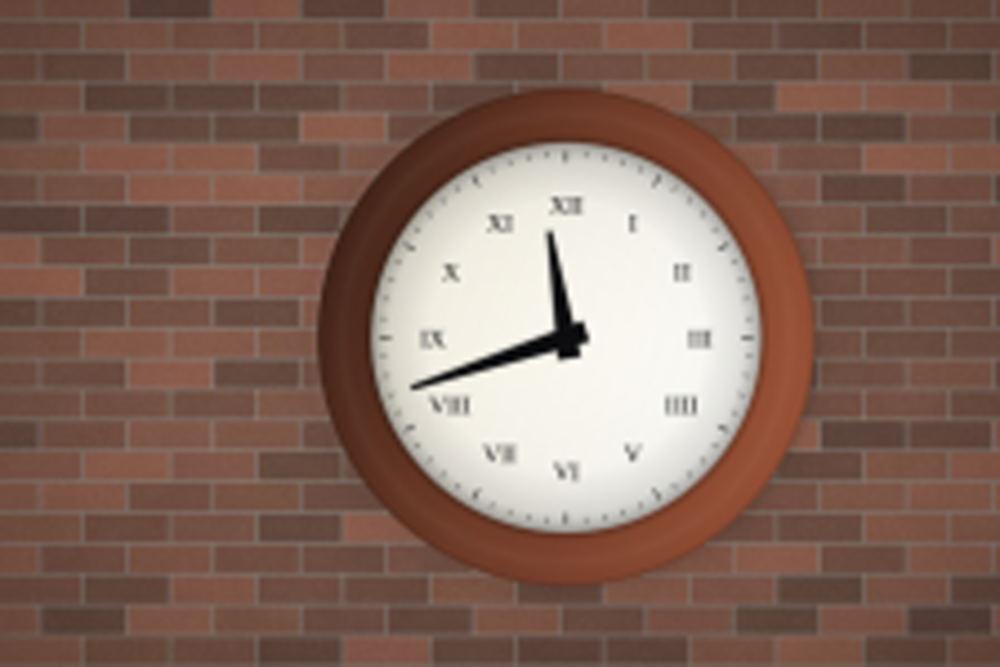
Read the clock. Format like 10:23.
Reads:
11:42
